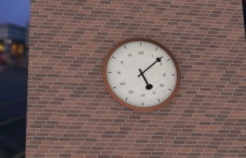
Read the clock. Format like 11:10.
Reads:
5:08
